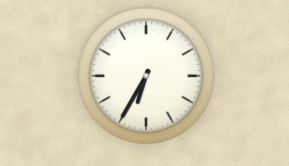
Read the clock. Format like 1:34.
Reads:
6:35
